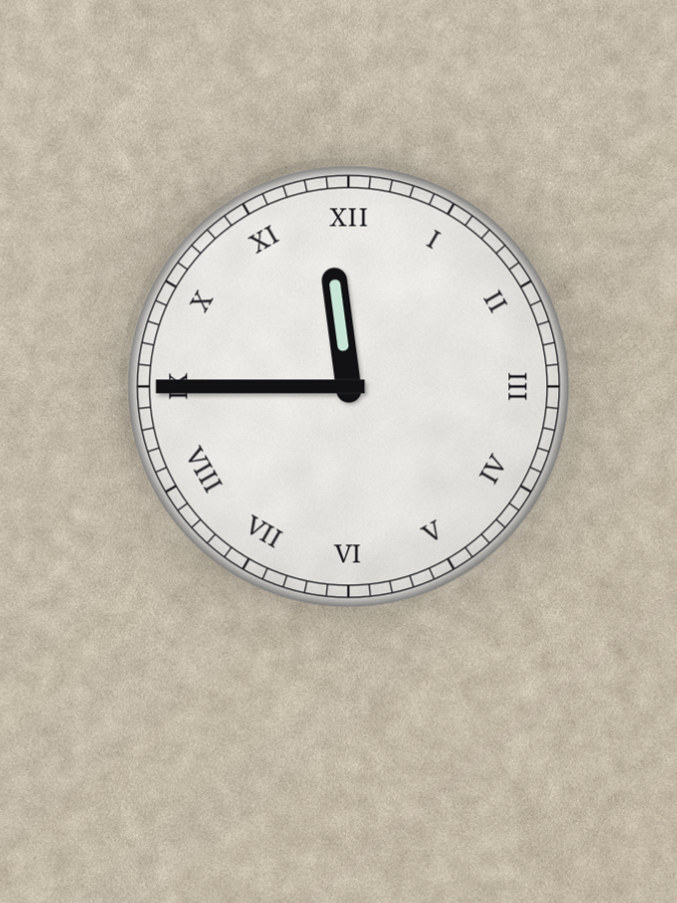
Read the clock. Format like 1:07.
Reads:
11:45
